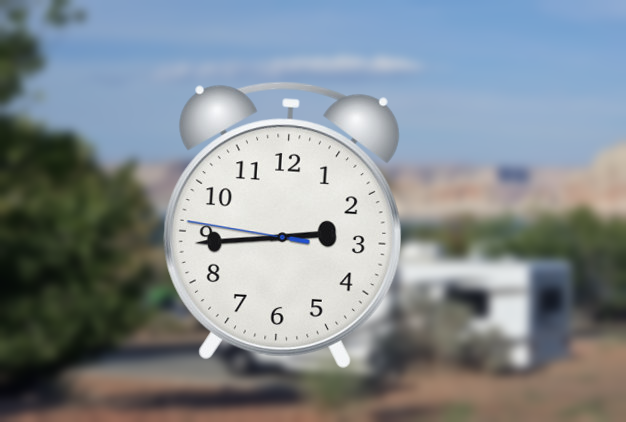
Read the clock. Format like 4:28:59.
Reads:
2:43:46
